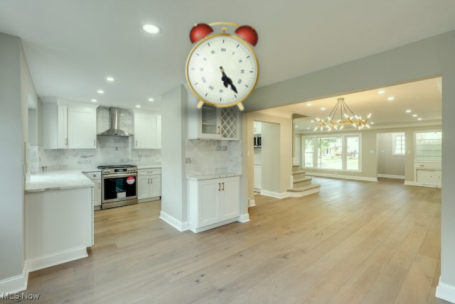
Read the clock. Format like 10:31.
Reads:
5:24
